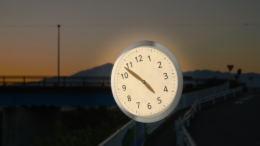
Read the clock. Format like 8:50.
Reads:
4:53
